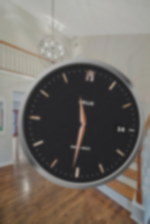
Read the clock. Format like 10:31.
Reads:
11:31
